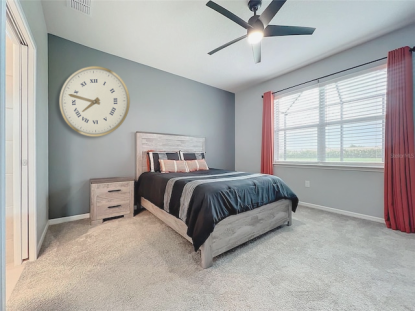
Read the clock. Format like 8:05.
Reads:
7:48
